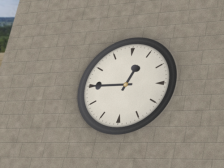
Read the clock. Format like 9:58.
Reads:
12:45
